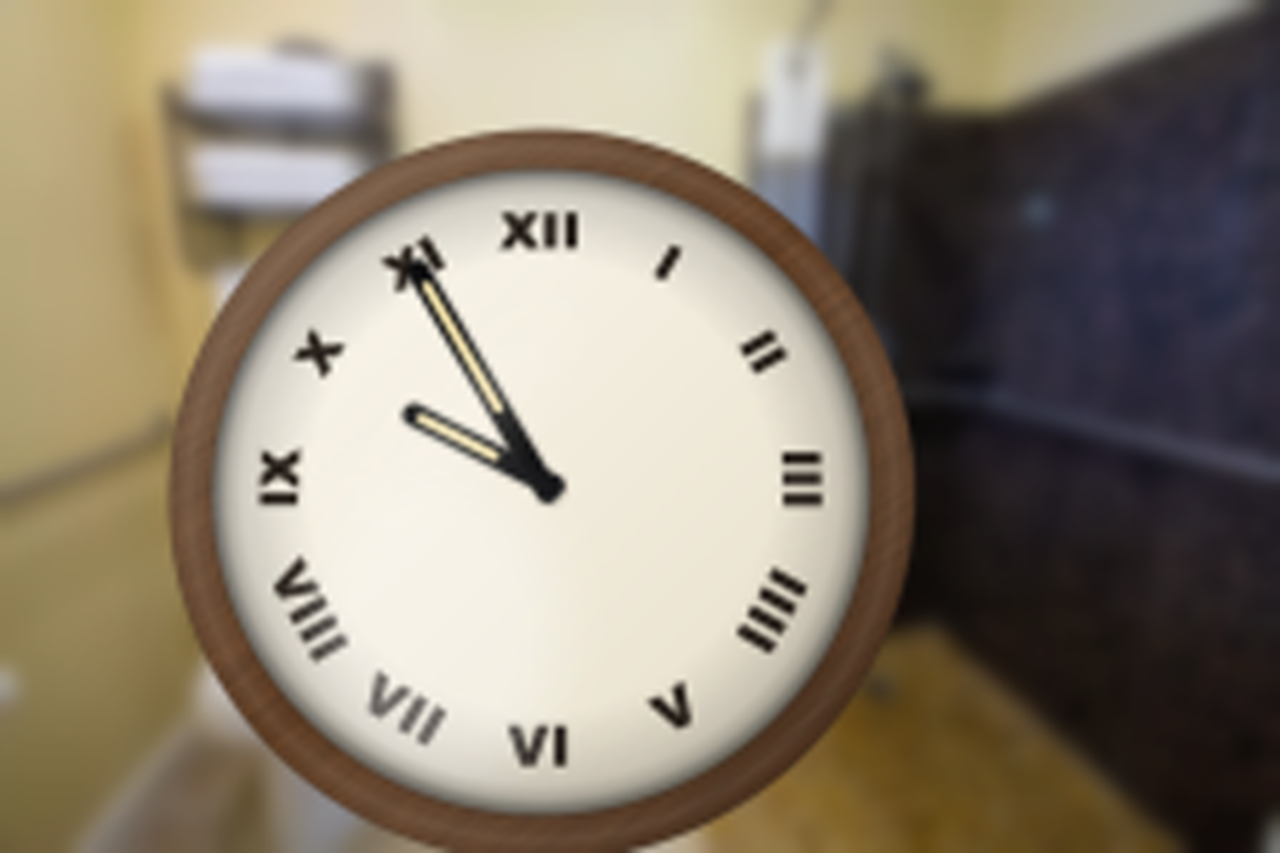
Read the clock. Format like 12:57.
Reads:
9:55
